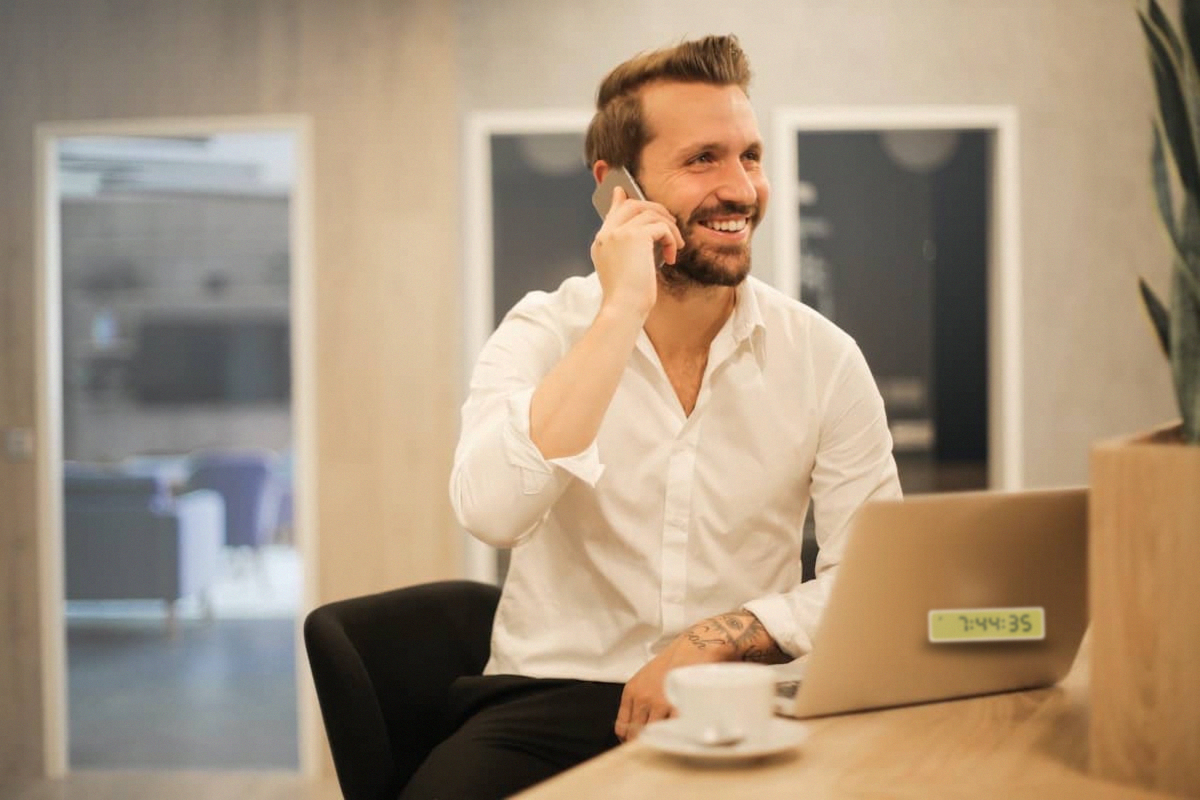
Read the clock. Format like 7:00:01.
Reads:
7:44:35
